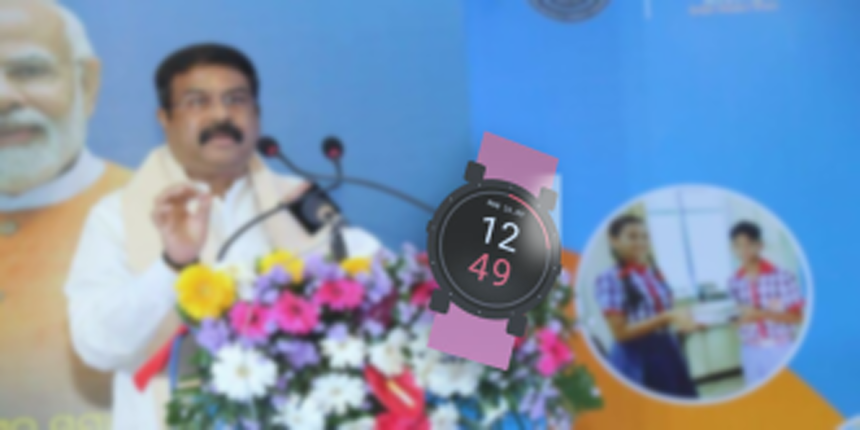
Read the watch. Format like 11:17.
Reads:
12:49
